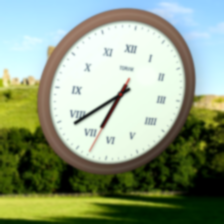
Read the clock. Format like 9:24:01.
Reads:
6:38:33
